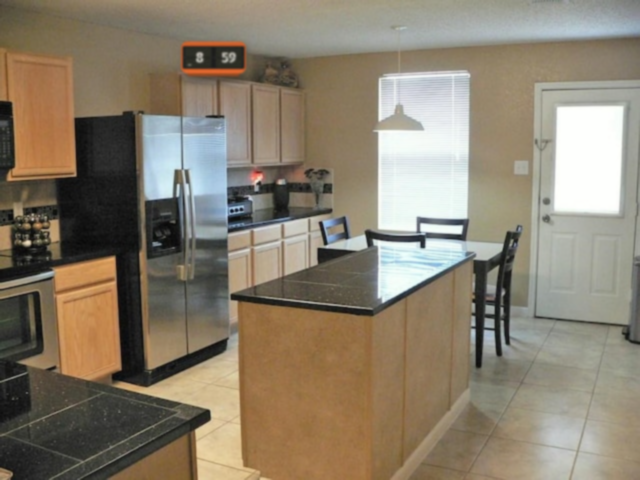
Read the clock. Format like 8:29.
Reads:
8:59
